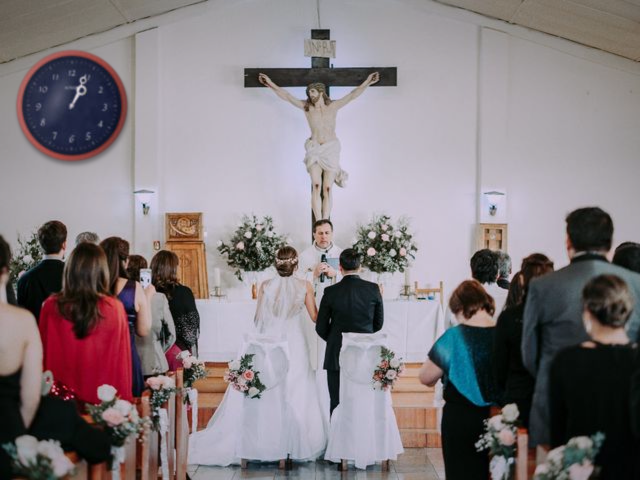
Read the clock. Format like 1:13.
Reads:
1:04
